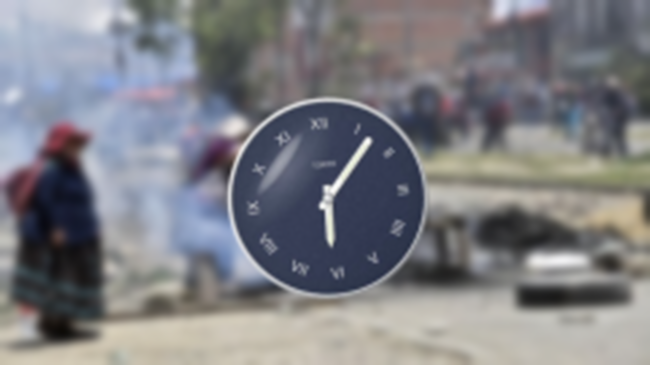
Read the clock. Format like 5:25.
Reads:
6:07
